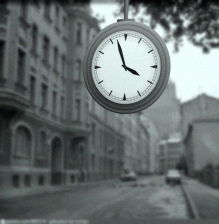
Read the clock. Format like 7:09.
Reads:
3:57
